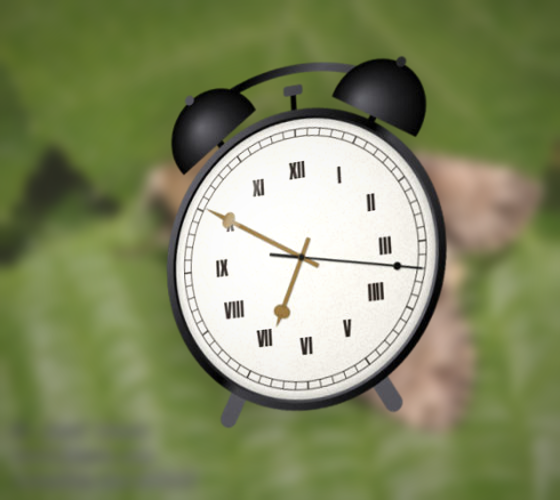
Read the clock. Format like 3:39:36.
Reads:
6:50:17
